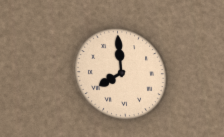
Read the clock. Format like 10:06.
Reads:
8:00
